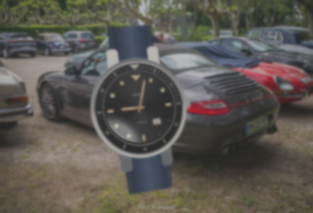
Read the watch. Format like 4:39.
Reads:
9:03
